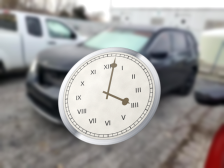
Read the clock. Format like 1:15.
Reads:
4:02
